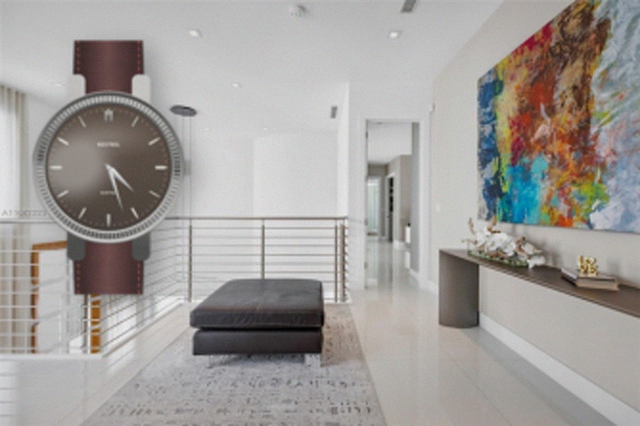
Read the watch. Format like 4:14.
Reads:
4:27
